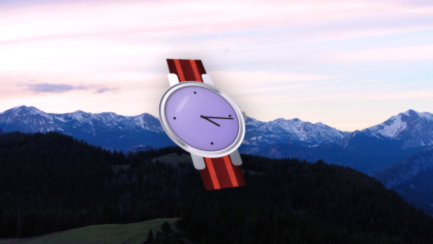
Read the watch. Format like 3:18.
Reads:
4:16
